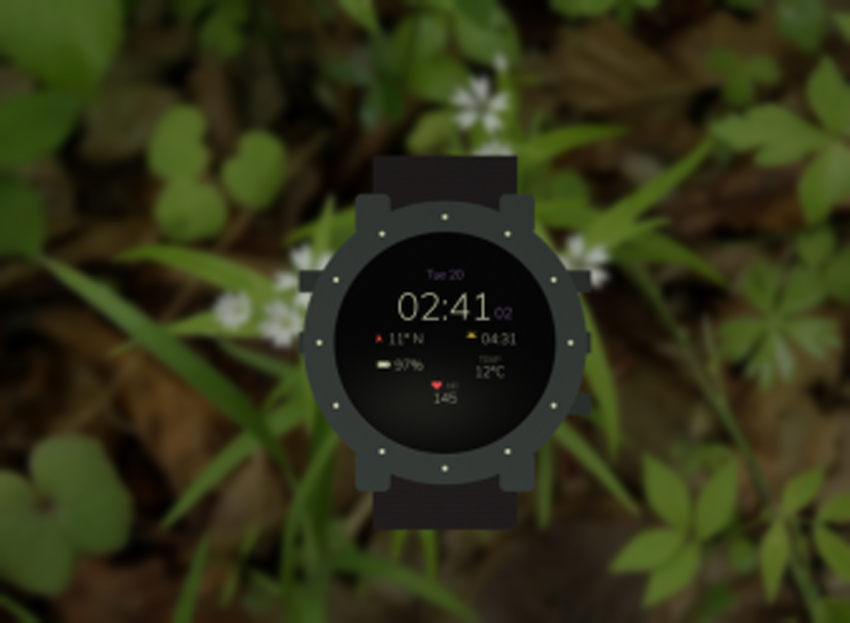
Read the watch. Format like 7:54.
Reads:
2:41
